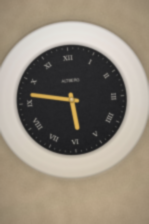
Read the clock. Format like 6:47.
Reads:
5:47
